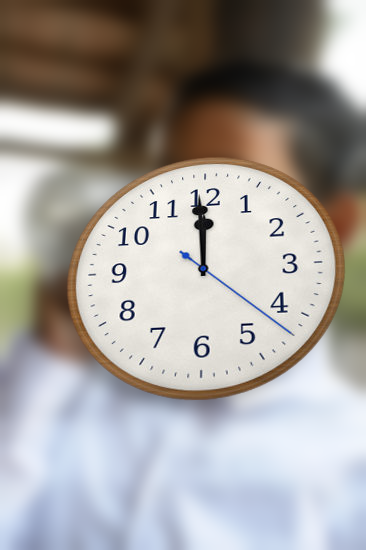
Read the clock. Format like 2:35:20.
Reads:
11:59:22
